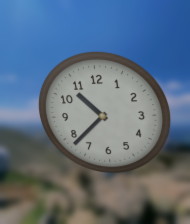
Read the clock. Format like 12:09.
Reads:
10:38
